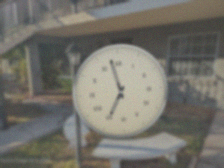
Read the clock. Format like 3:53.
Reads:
6:58
